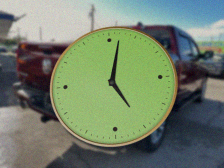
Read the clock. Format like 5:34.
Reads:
5:02
